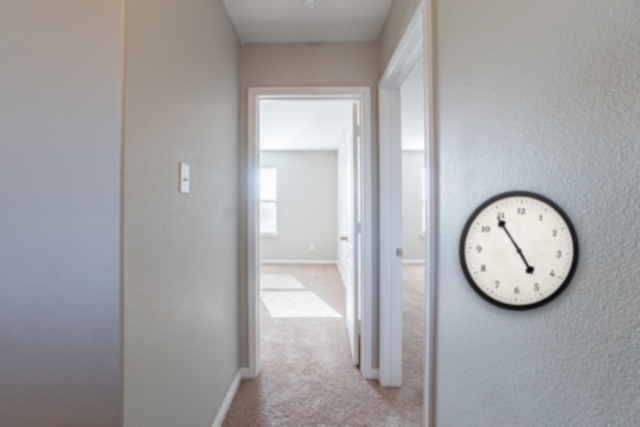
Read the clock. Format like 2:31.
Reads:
4:54
